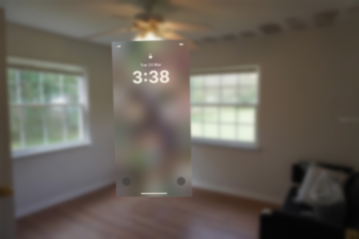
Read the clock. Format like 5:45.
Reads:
3:38
